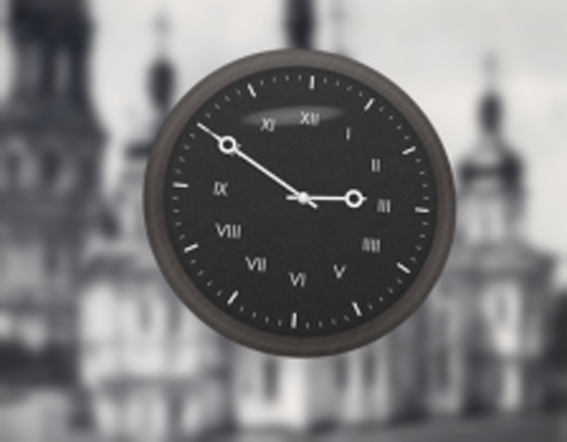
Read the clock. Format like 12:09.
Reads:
2:50
